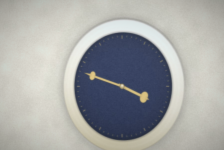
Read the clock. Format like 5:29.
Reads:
3:48
